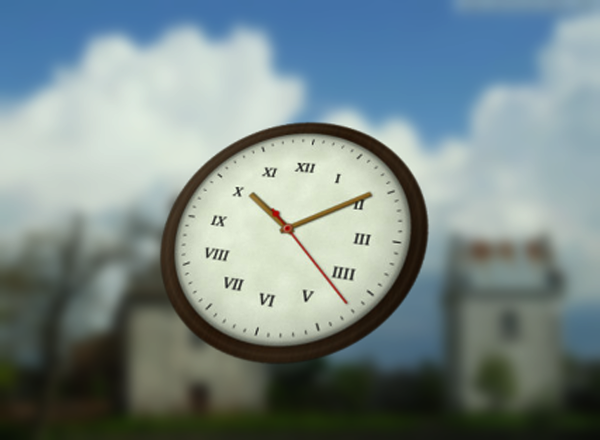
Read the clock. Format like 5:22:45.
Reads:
10:09:22
